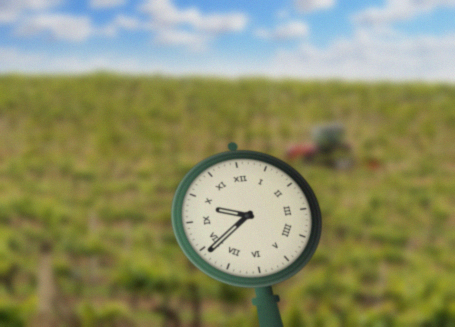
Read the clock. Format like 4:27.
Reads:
9:39
